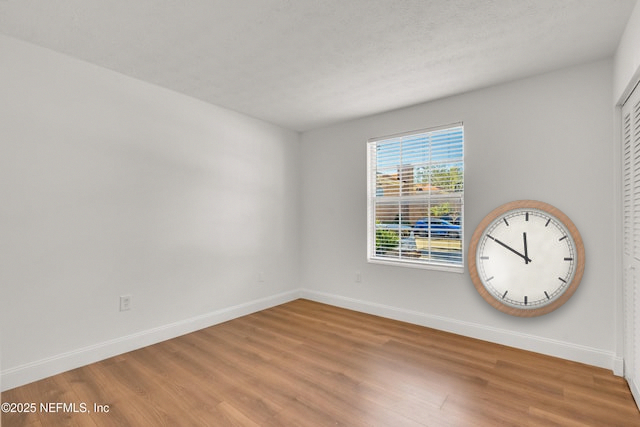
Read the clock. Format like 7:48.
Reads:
11:50
